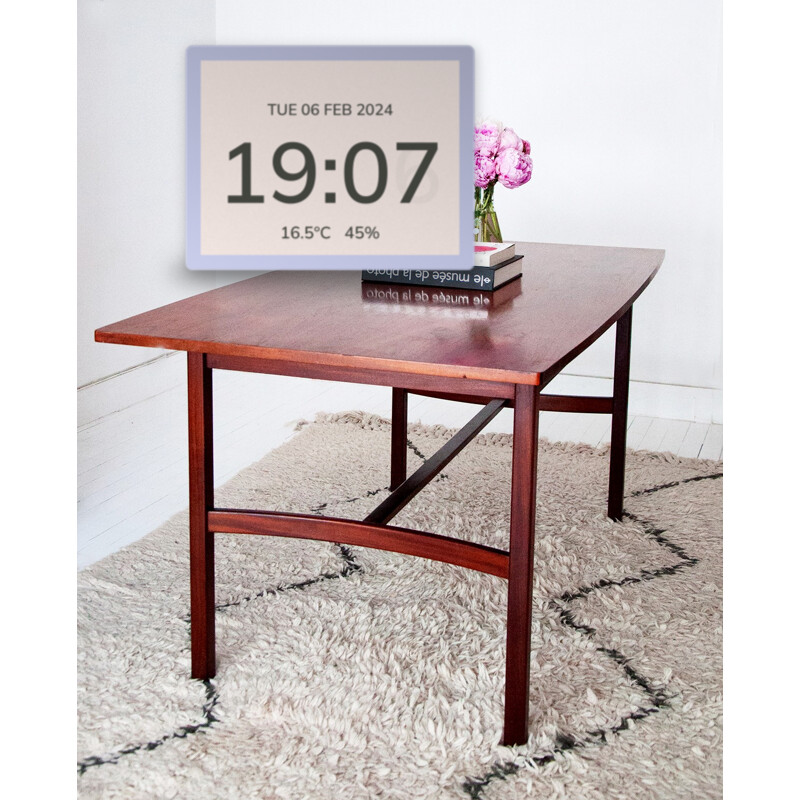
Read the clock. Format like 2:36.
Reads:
19:07
